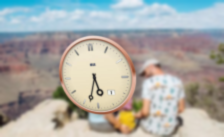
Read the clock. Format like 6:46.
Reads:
5:33
